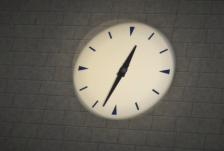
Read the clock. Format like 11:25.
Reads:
12:33
